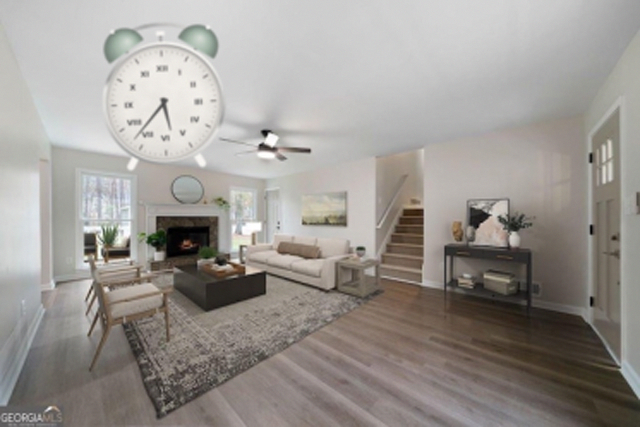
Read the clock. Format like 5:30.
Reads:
5:37
